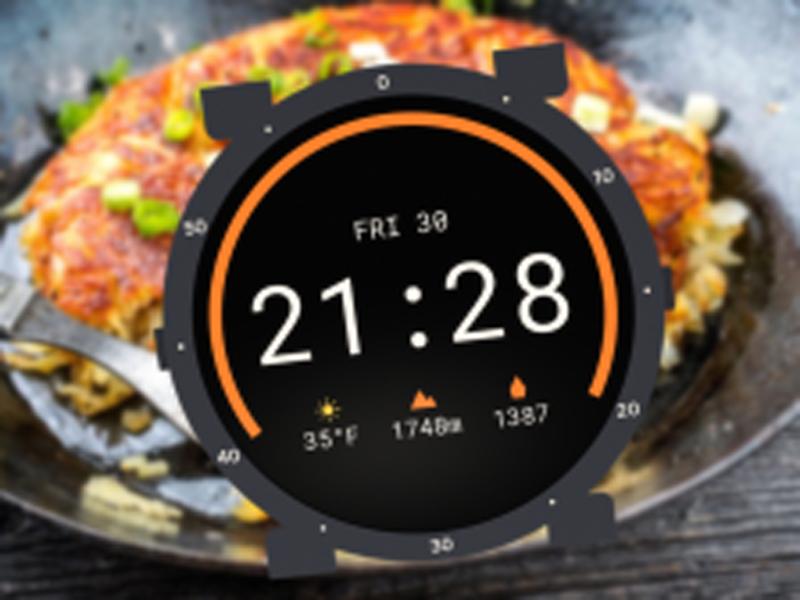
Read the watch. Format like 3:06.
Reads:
21:28
